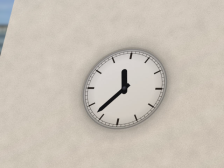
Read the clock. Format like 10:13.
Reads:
11:37
